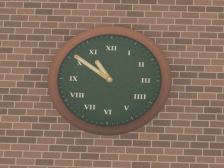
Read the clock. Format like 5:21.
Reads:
10:51
